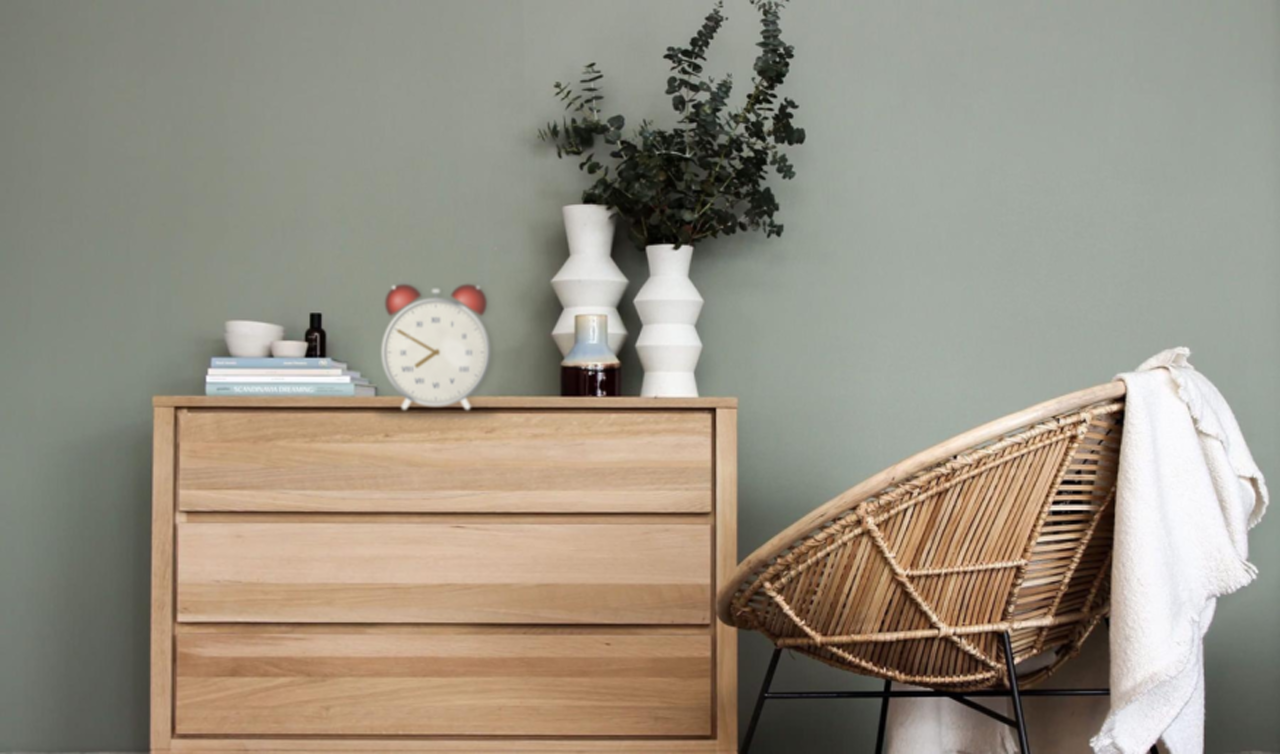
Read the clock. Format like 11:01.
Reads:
7:50
